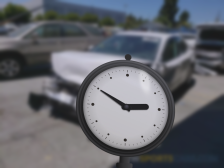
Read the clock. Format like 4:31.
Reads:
2:50
